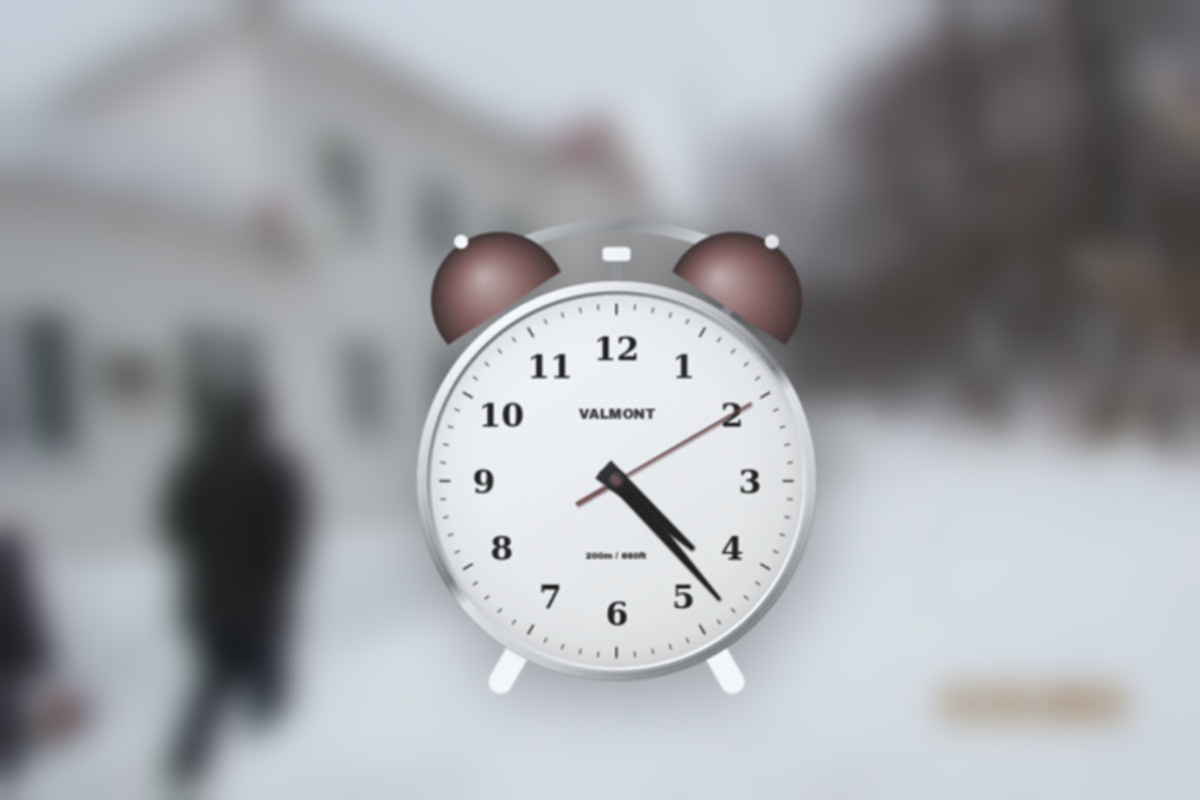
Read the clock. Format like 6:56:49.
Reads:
4:23:10
